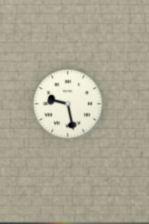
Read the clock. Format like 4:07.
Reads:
9:28
